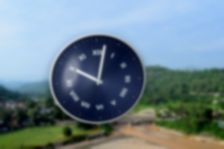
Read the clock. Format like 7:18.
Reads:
10:02
